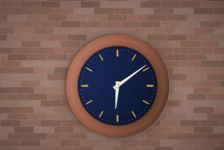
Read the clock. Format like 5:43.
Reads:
6:09
